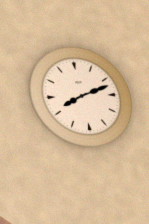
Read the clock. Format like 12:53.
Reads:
8:12
